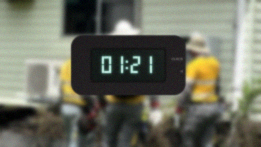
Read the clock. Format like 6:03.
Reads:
1:21
